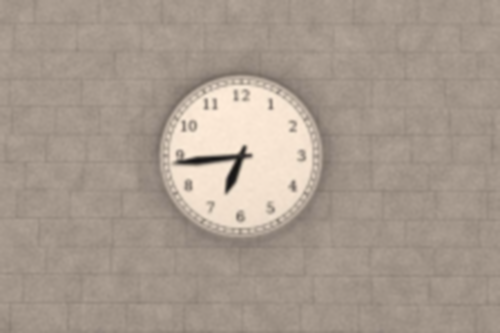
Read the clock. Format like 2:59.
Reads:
6:44
